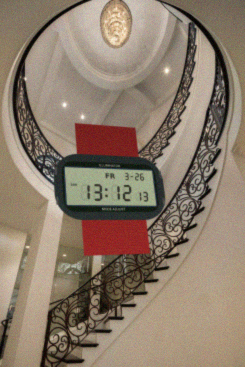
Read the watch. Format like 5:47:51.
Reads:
13:12:13
